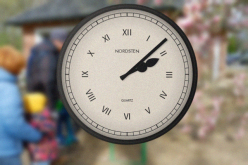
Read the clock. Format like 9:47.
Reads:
2:08
